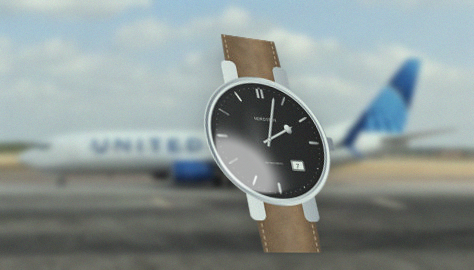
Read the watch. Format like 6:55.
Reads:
2:03
